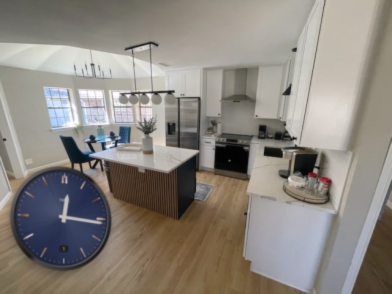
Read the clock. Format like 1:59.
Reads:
12:16
